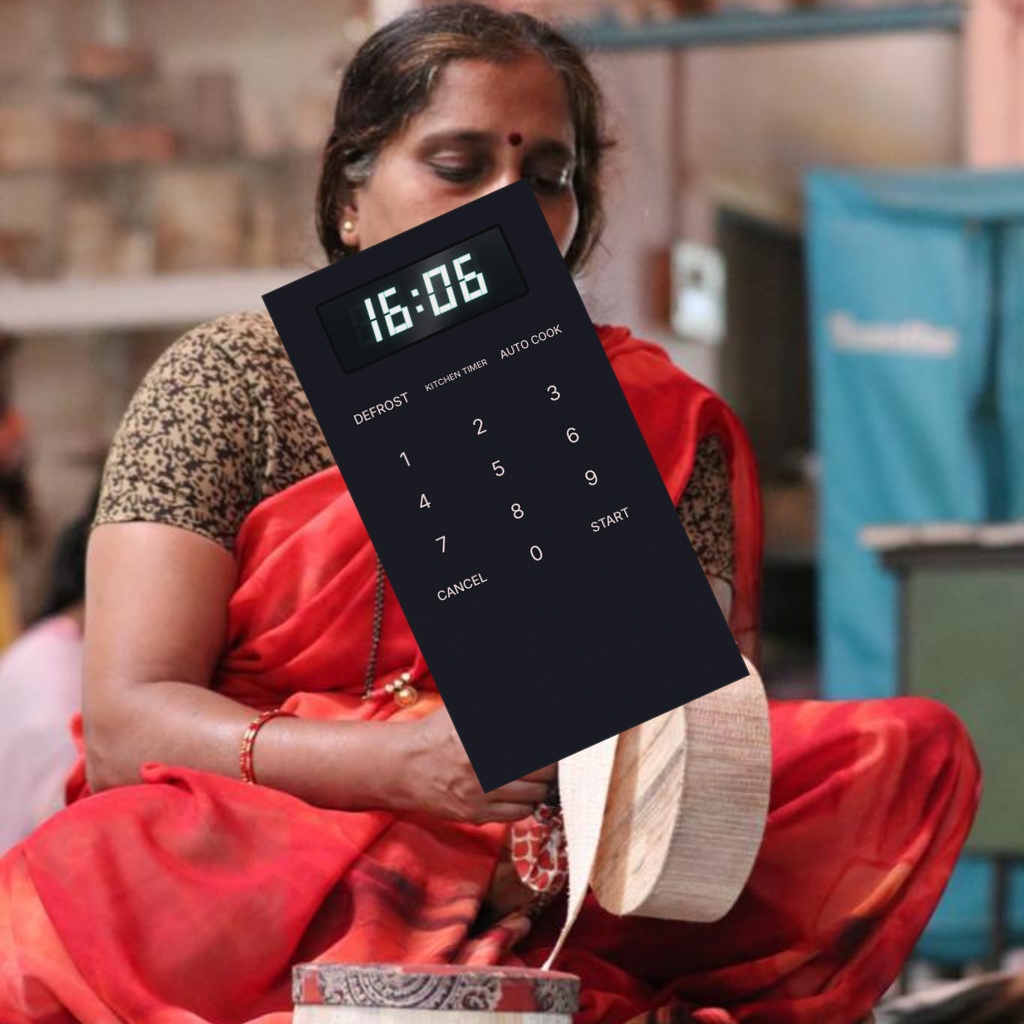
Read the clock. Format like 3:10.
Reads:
16:06
